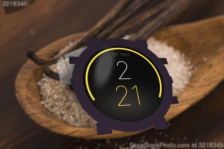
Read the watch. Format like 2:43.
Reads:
2:21
